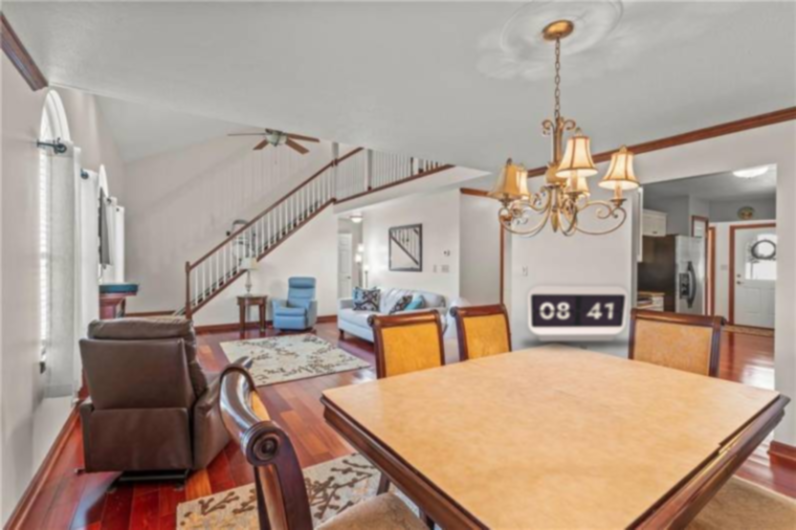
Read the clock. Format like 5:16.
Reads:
8:41
